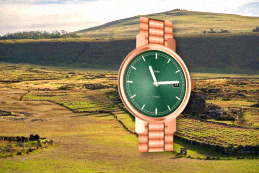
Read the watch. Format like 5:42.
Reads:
11:14
